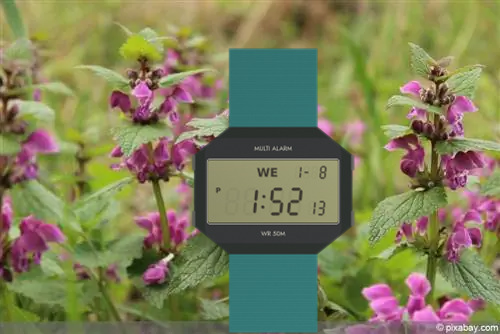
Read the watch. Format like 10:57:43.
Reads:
1:52:13
